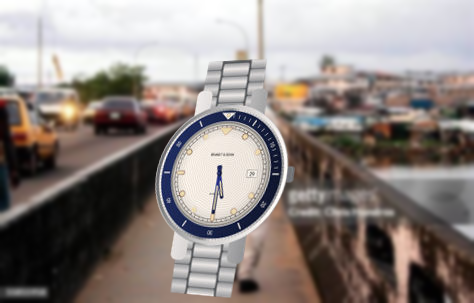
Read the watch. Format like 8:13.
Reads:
5:30
